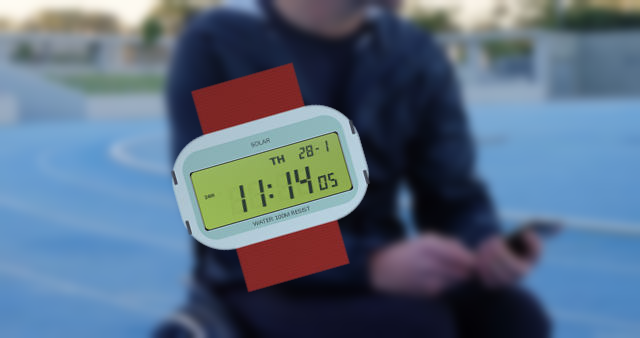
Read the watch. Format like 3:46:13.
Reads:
11:14:05
